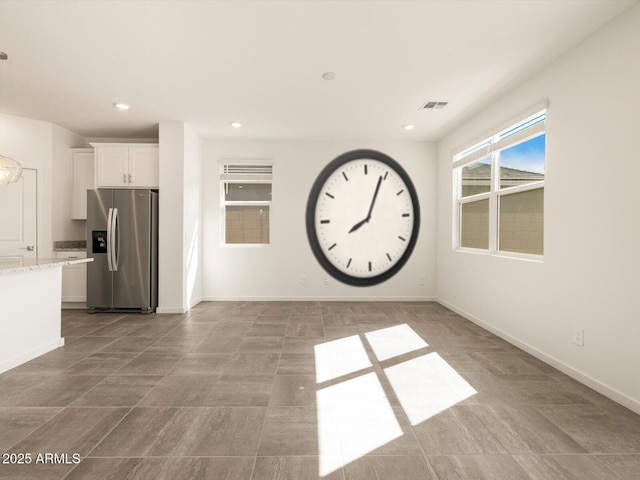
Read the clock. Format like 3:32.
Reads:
8:04
